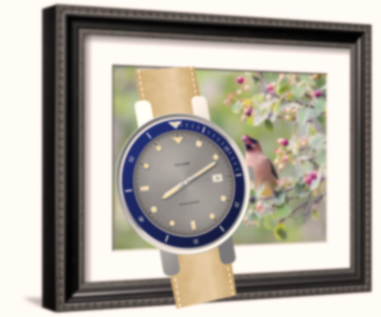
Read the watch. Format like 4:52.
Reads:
8:11
